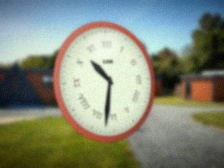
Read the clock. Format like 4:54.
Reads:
10:32
